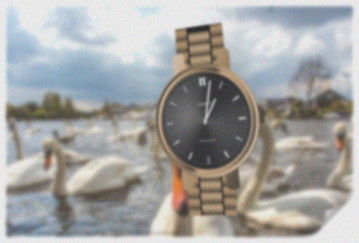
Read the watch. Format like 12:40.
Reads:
1:02
